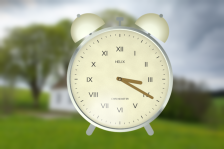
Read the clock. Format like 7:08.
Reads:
3:20
